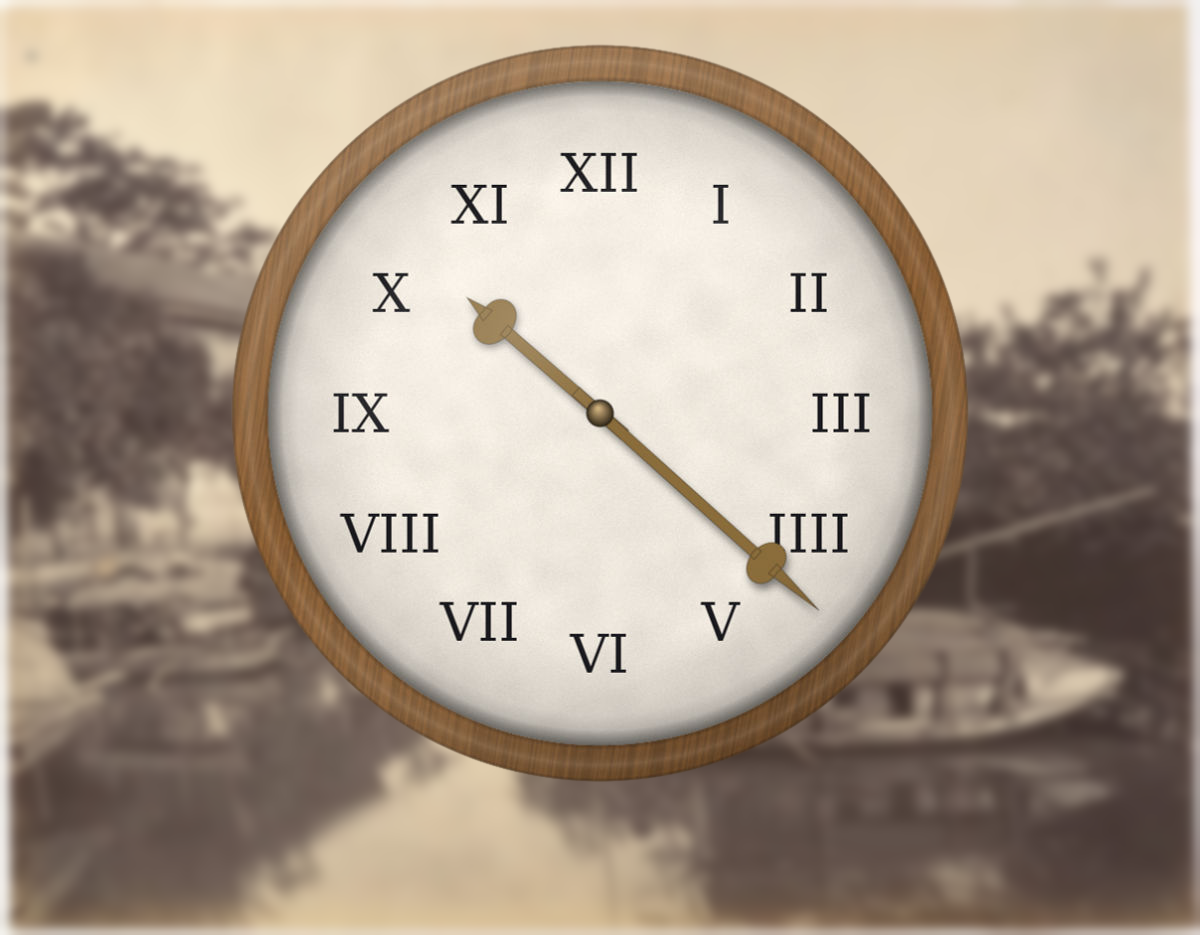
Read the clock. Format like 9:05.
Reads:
10:22
